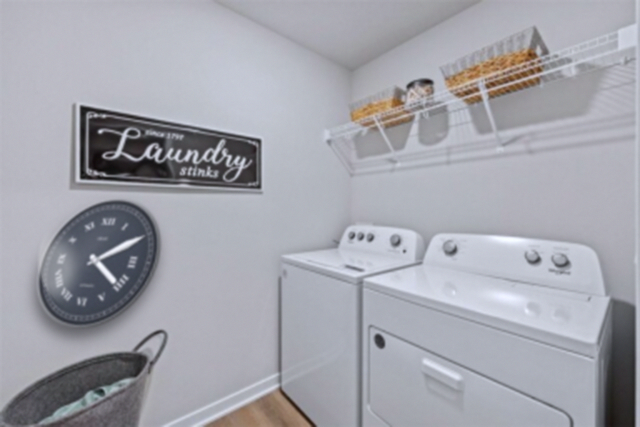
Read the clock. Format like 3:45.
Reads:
4:10
